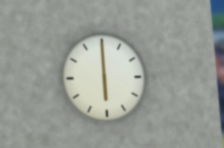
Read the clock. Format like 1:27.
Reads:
6:00
